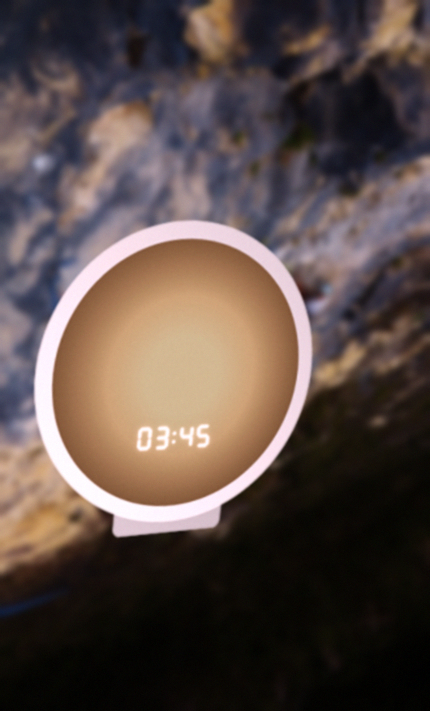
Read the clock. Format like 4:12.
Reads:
3:45
